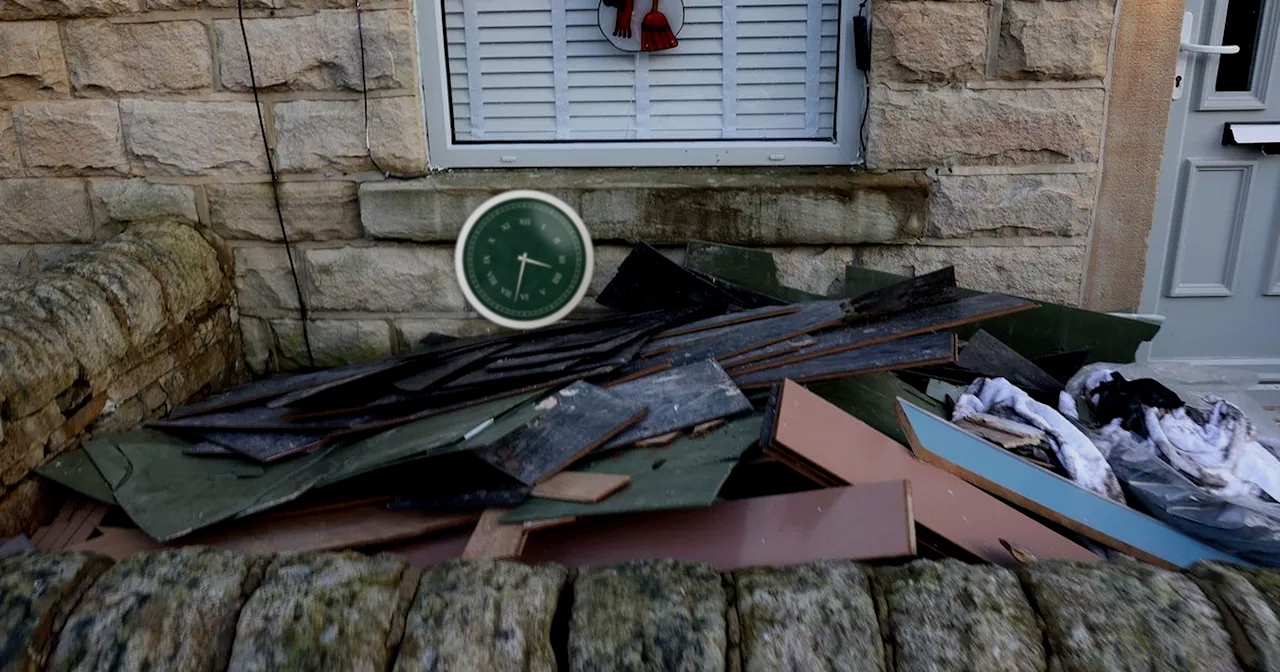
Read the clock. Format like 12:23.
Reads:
3:32
